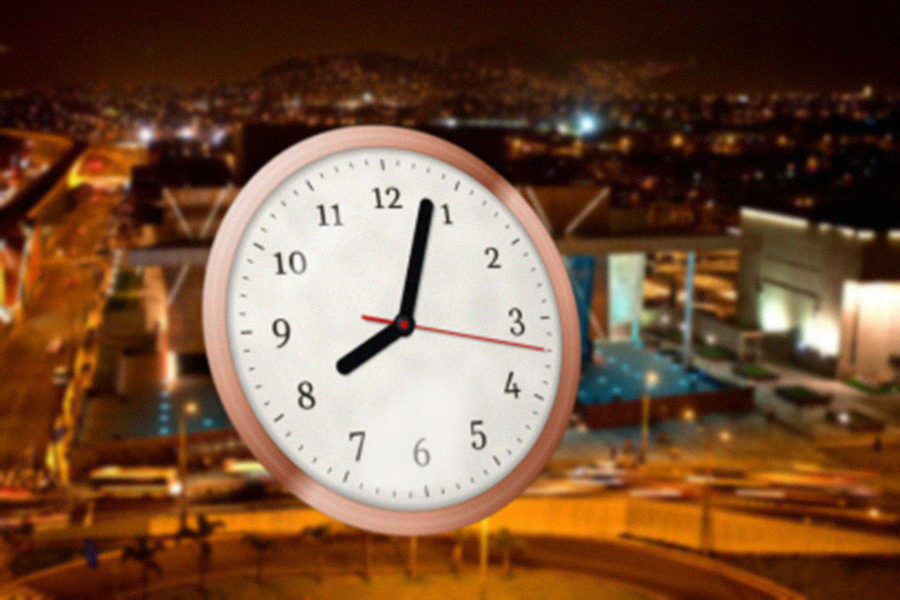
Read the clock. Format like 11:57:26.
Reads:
8:03:17
